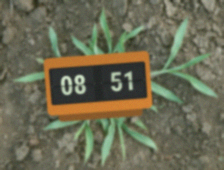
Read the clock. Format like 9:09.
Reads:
8:51
